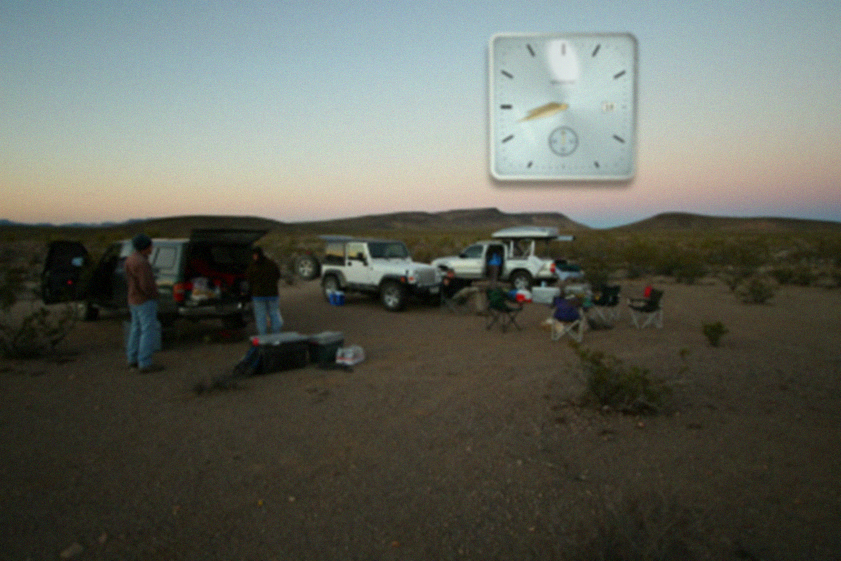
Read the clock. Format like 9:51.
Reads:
8:42
